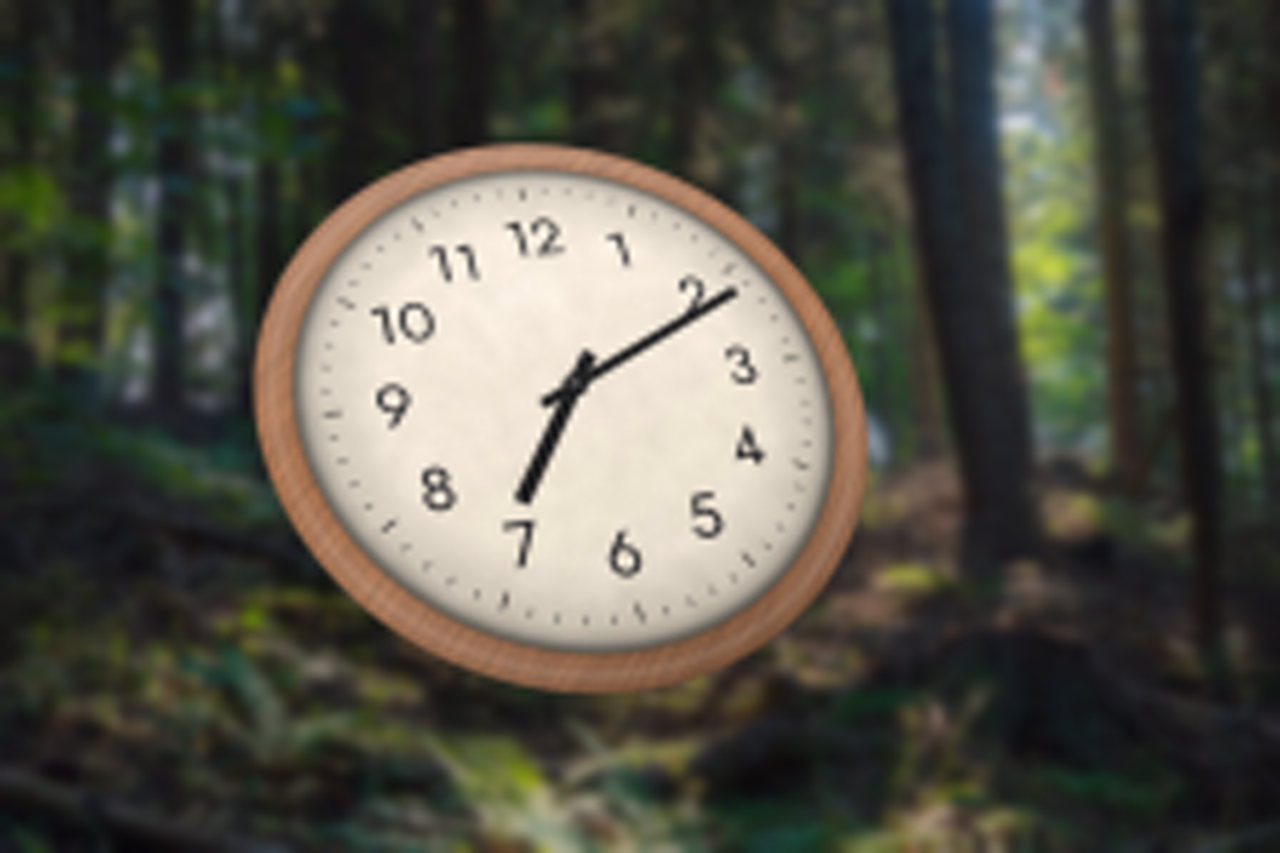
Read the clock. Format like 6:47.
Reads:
7:11
